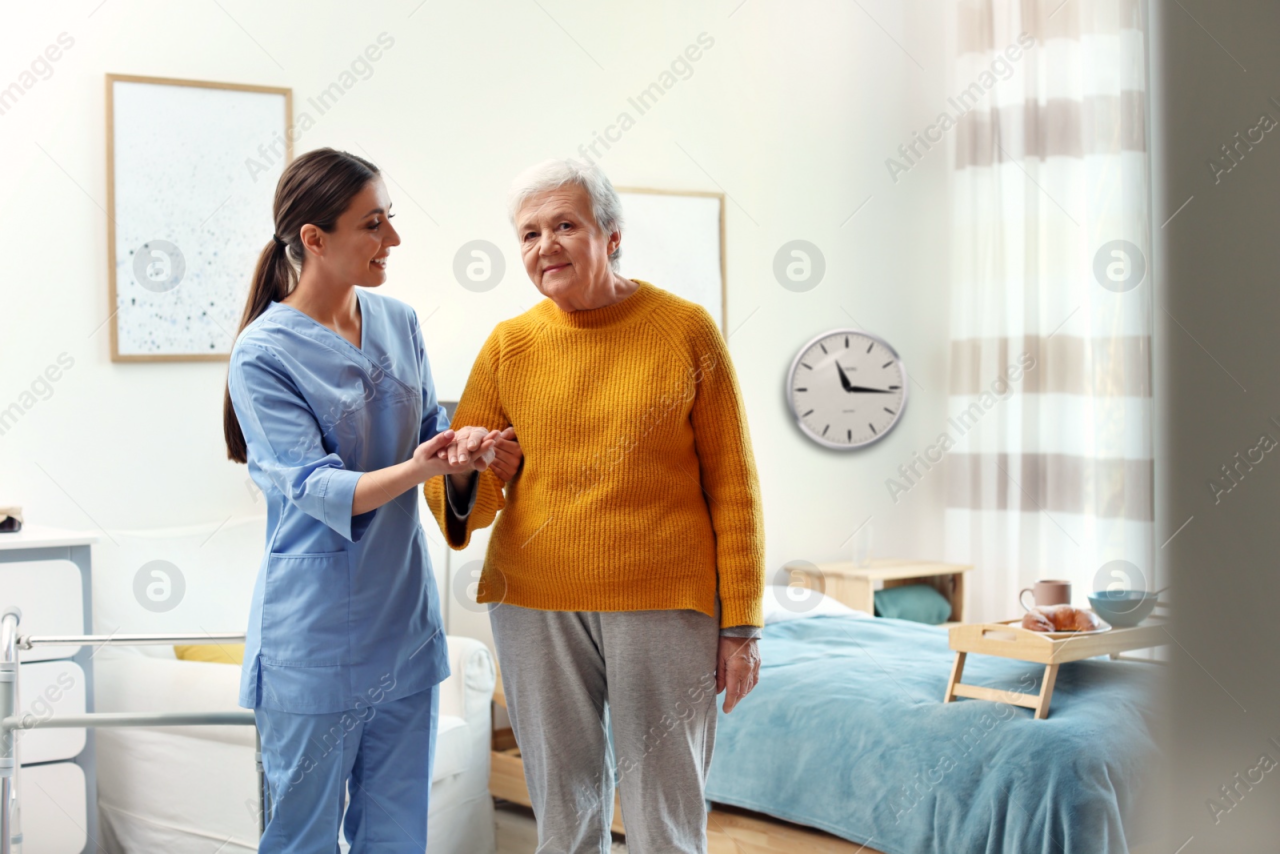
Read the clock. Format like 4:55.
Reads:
11:16
